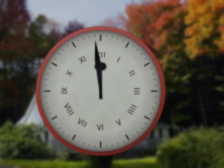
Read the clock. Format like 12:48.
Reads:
11:59
